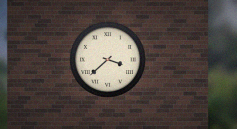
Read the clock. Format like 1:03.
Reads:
3:38
